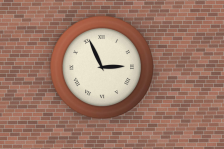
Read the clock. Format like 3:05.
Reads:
2:56
